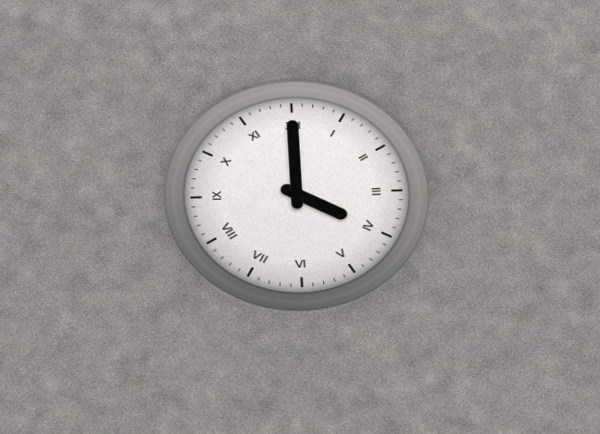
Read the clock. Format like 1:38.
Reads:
4:00
